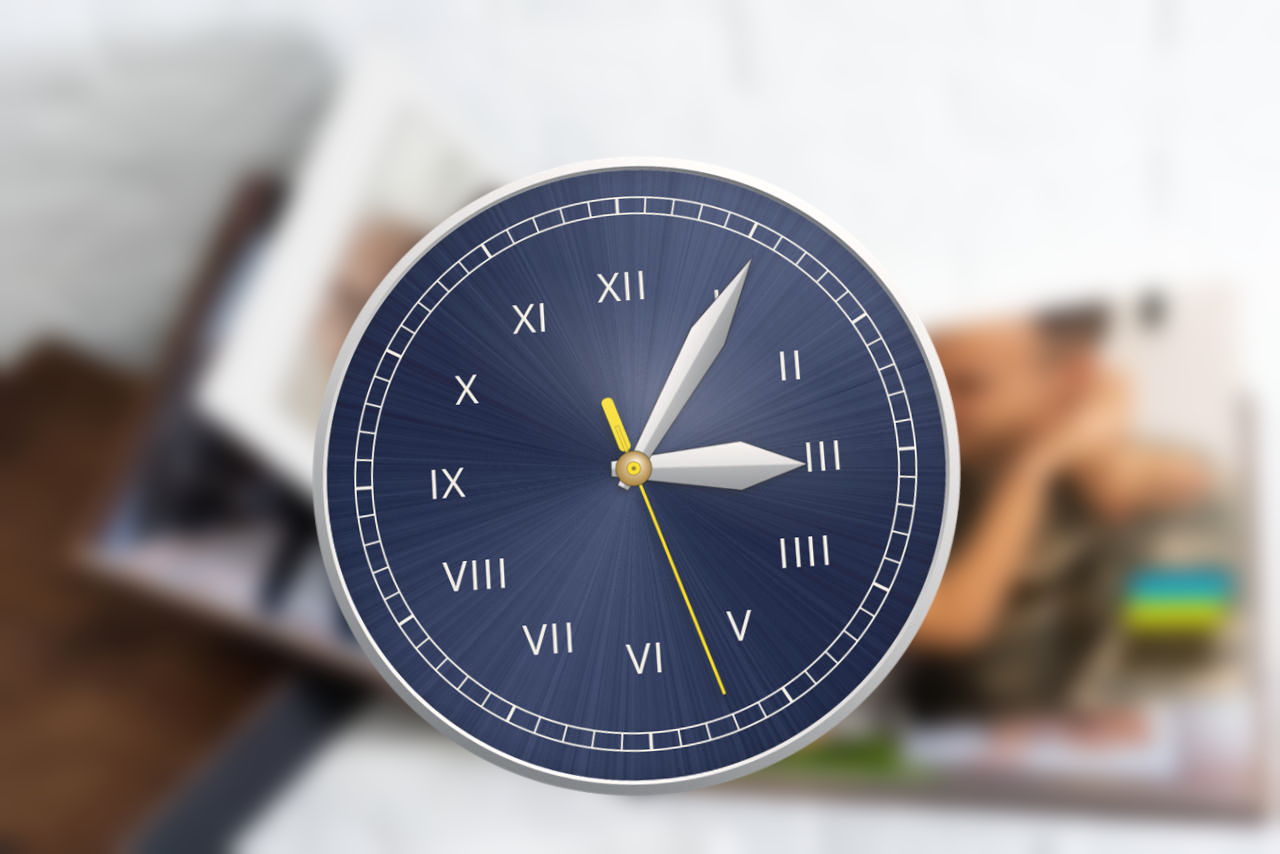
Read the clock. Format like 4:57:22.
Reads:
3:05:27
